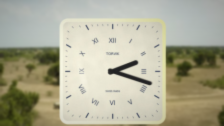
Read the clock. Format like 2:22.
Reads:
2:18
